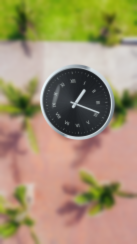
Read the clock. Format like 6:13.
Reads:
1:19
